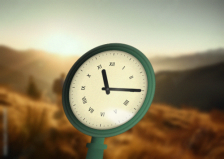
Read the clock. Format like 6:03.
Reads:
11:15
